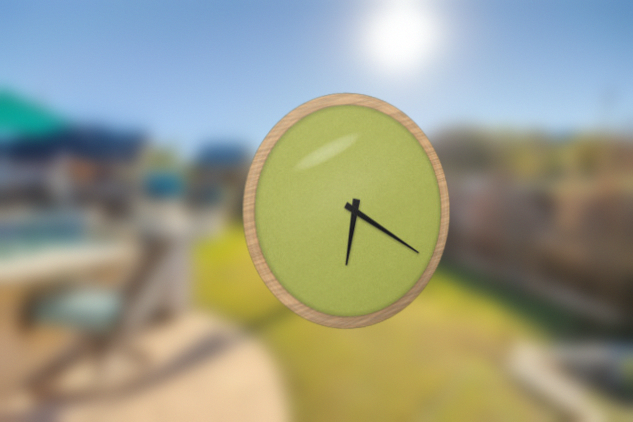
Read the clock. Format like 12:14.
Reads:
6:20
